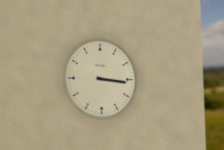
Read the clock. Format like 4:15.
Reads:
3:16
